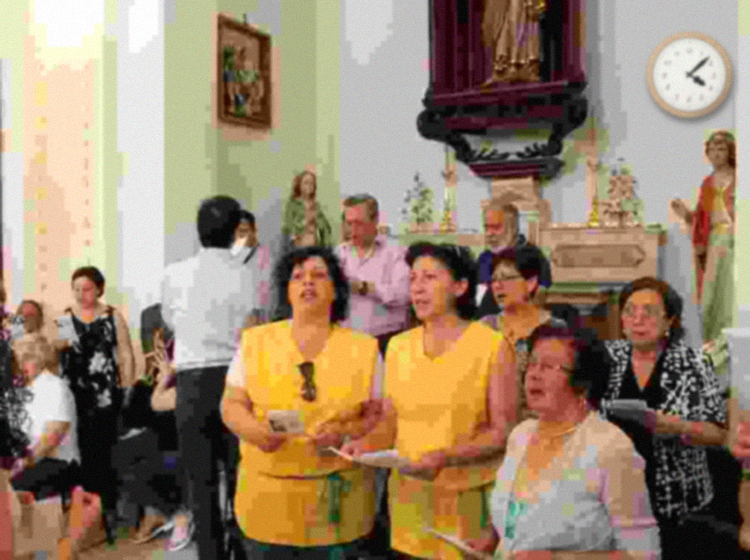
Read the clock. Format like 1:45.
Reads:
4:08
